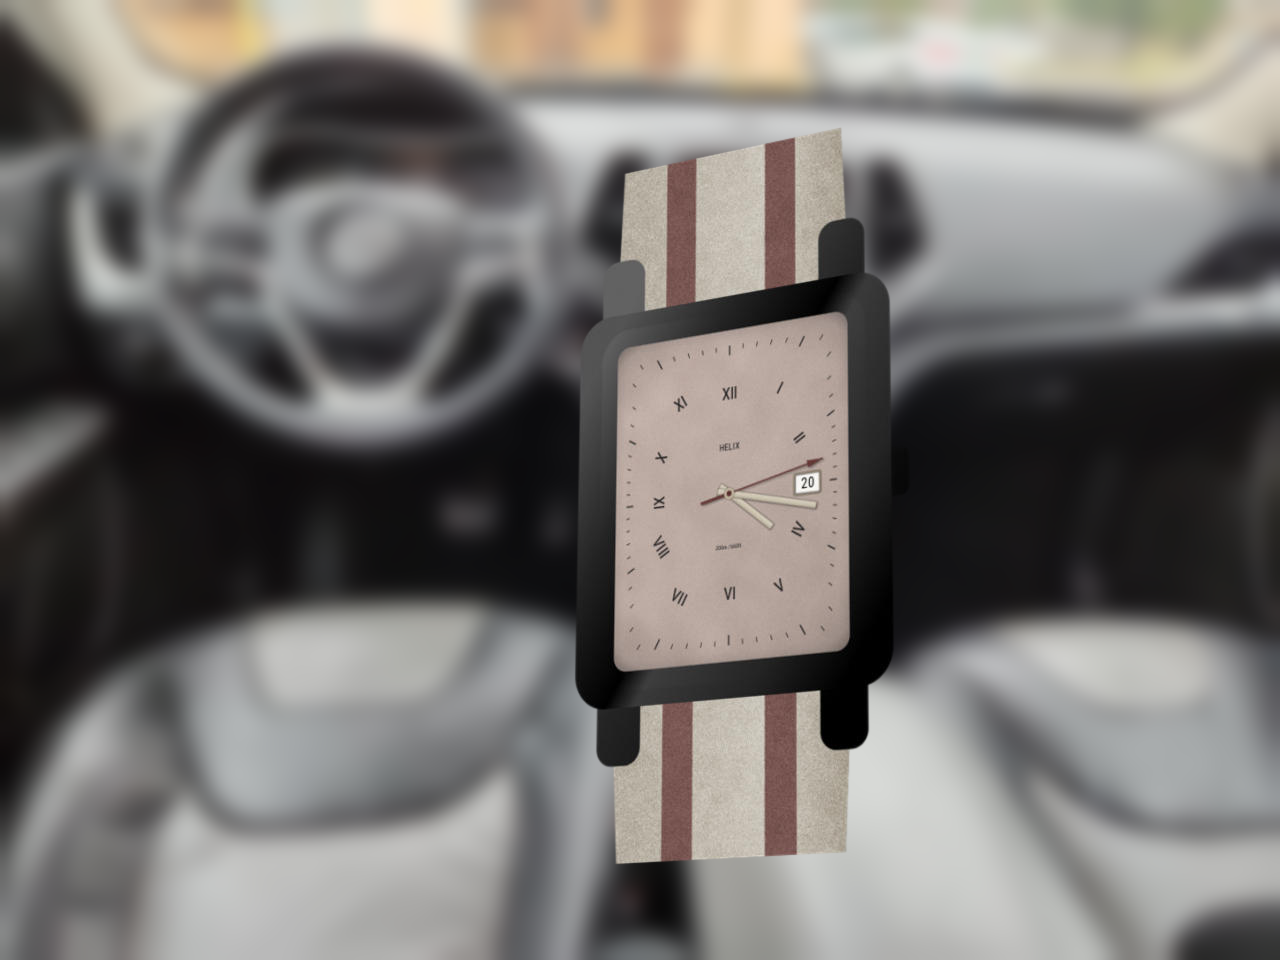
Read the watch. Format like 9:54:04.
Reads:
4:17:13
